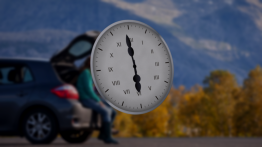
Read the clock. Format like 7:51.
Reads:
5:59
